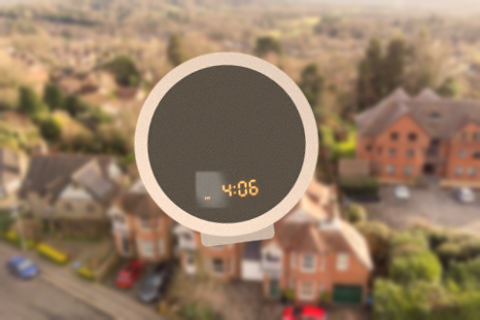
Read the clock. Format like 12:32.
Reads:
4:06
